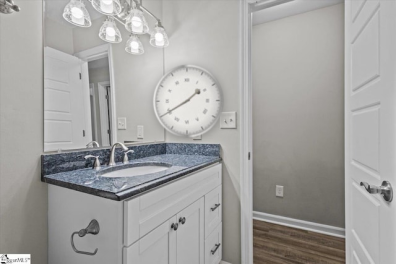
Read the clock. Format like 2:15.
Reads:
1:40
